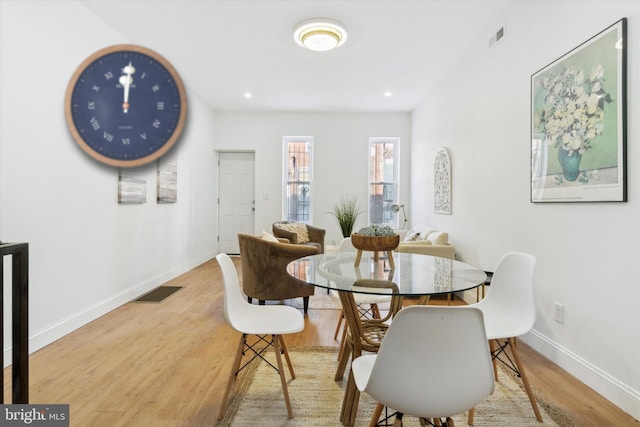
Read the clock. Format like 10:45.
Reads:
12:01
